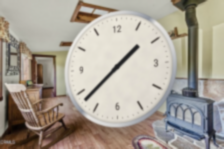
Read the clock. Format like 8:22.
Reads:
1:38
